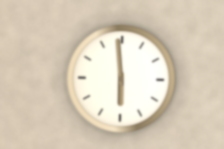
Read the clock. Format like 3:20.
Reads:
5:59
